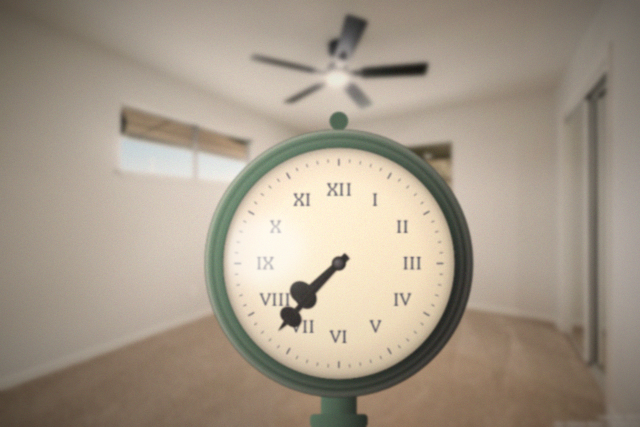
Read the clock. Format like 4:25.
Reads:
7:37
